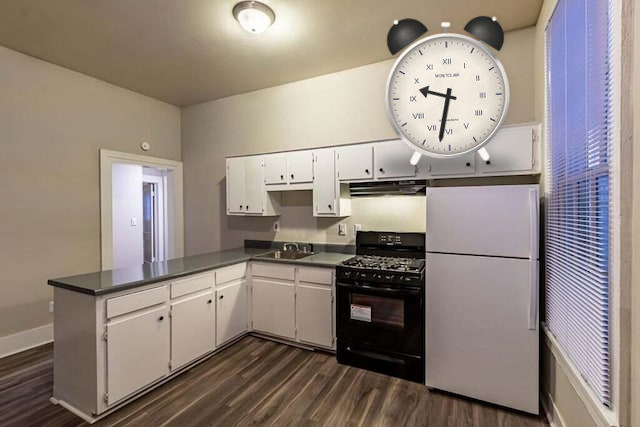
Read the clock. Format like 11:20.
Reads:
9:32
